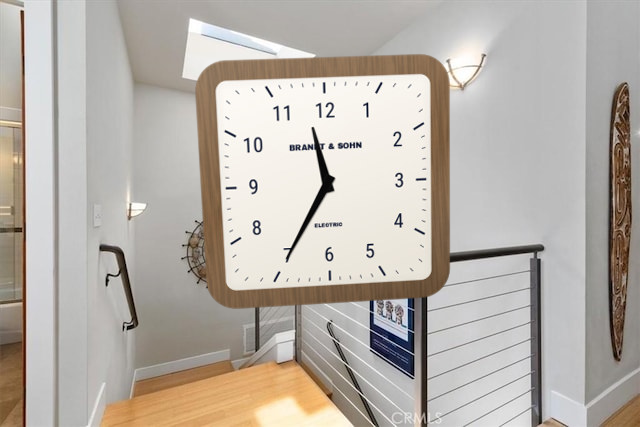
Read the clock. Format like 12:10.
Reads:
11:35
